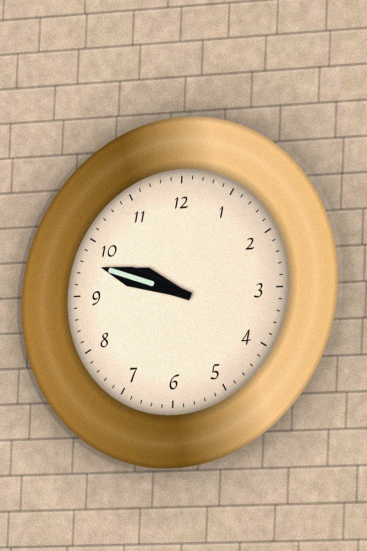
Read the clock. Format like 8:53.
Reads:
9:48
